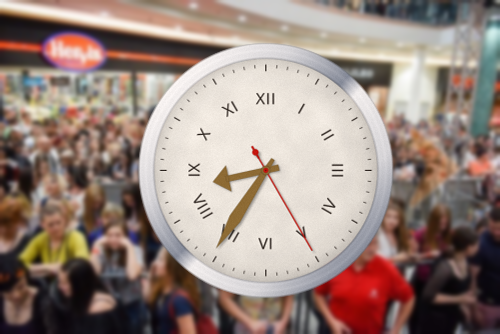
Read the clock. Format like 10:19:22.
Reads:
8:35:25
